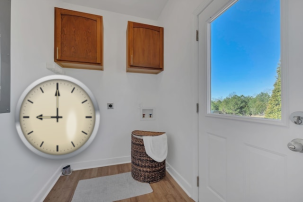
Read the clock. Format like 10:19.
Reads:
9:00
